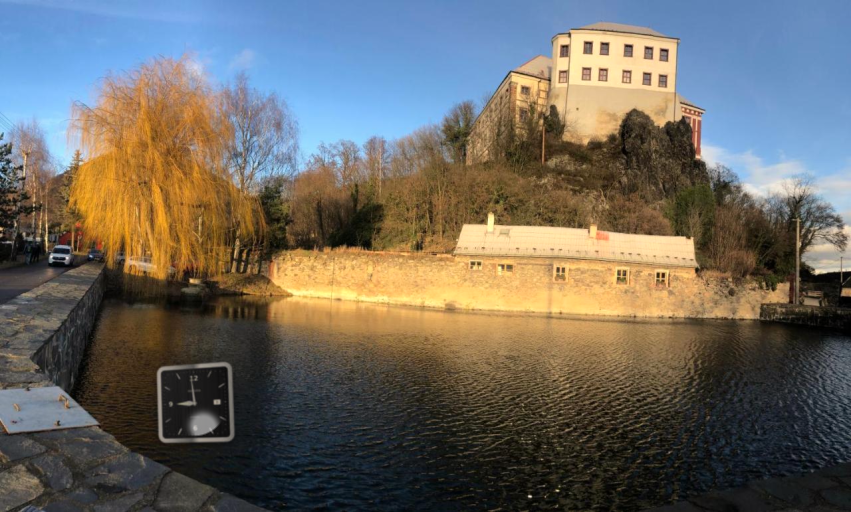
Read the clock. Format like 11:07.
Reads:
8:59
